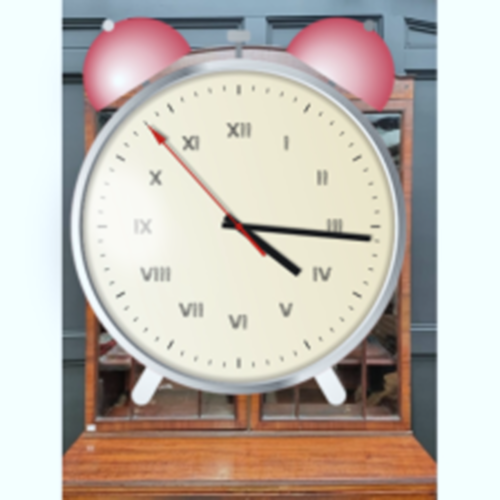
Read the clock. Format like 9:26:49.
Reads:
4:15:53
